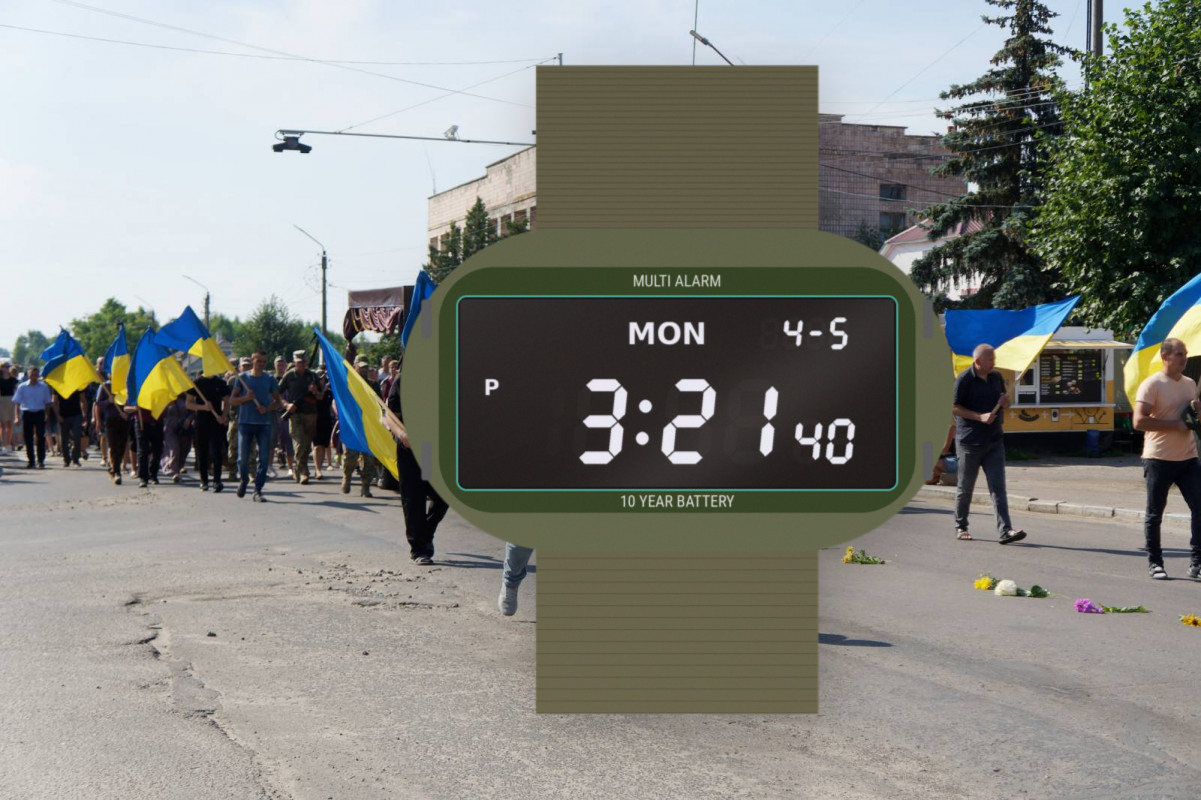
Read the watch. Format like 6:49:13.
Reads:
3:21:40
